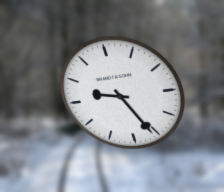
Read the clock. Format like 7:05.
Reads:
9:26
